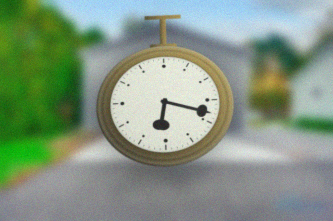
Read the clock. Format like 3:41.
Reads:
6:18
